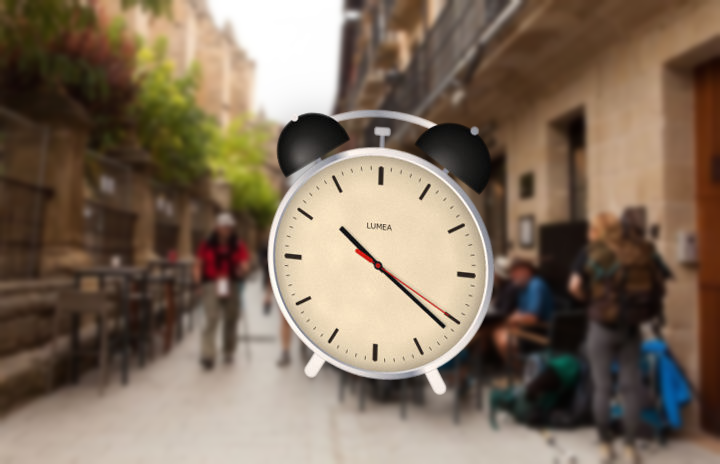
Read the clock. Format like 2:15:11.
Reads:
10:21:20
